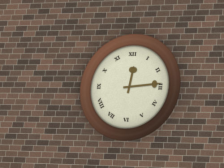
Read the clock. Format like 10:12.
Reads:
12:14
